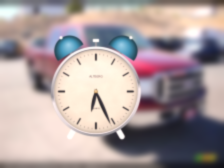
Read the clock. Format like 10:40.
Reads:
6:26
